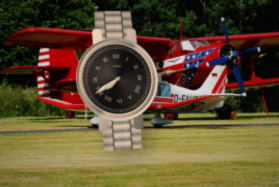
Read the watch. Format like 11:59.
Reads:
7:40
